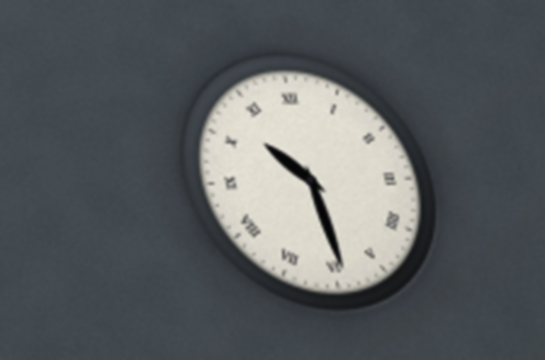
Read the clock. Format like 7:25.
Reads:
10:29
